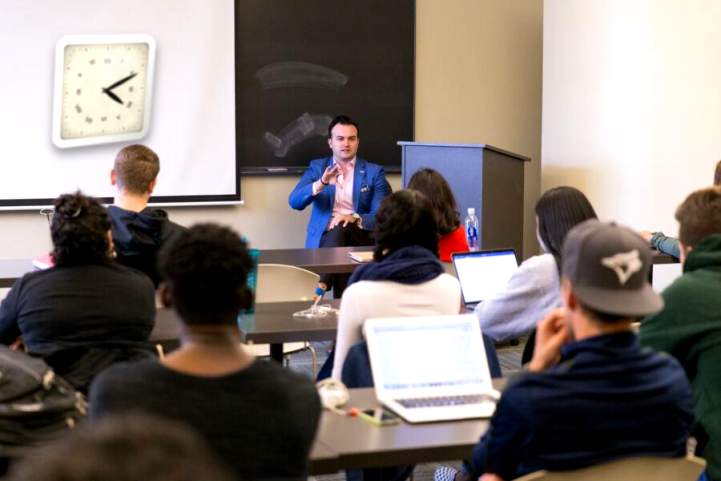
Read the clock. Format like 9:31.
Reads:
4:11
